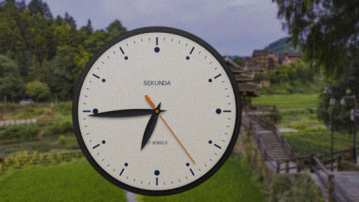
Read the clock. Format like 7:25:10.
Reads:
6:44:24
